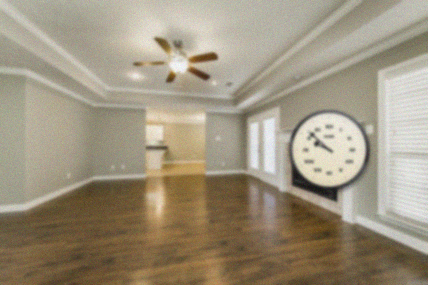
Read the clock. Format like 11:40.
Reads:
9:52
